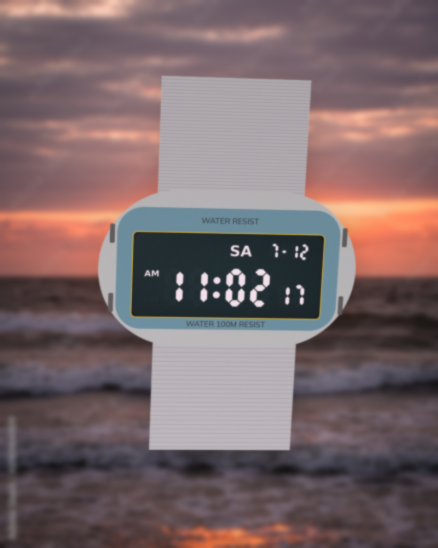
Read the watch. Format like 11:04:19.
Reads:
11:02:17
